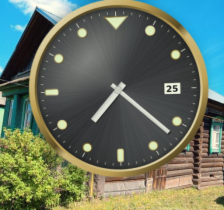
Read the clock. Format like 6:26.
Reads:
7:22
